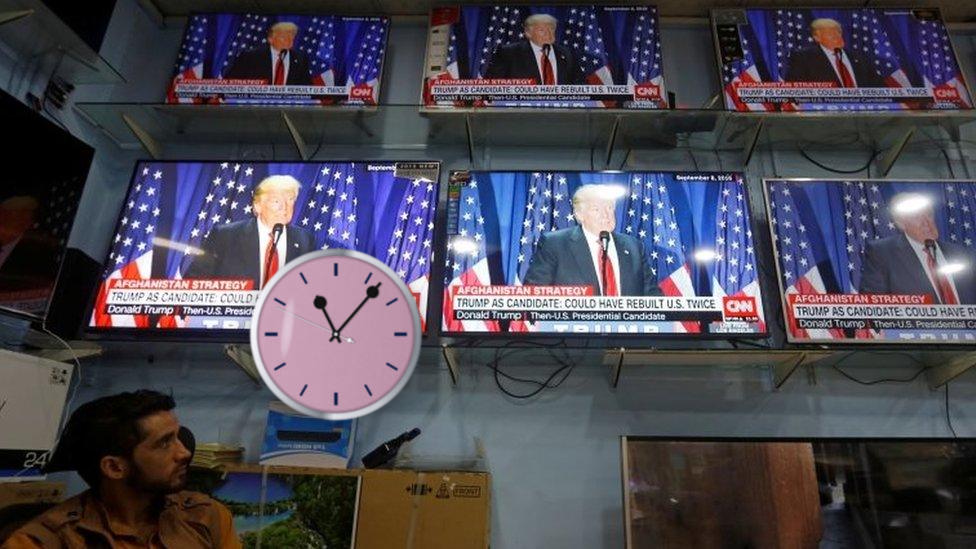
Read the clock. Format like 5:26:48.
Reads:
11:06:49
